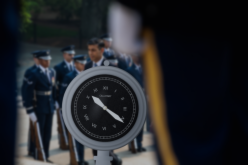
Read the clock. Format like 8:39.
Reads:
10:21
